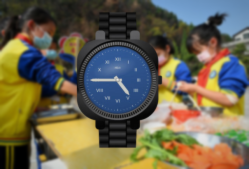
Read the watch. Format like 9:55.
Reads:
4:45
